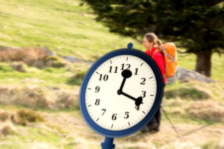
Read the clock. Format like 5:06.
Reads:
12:18
